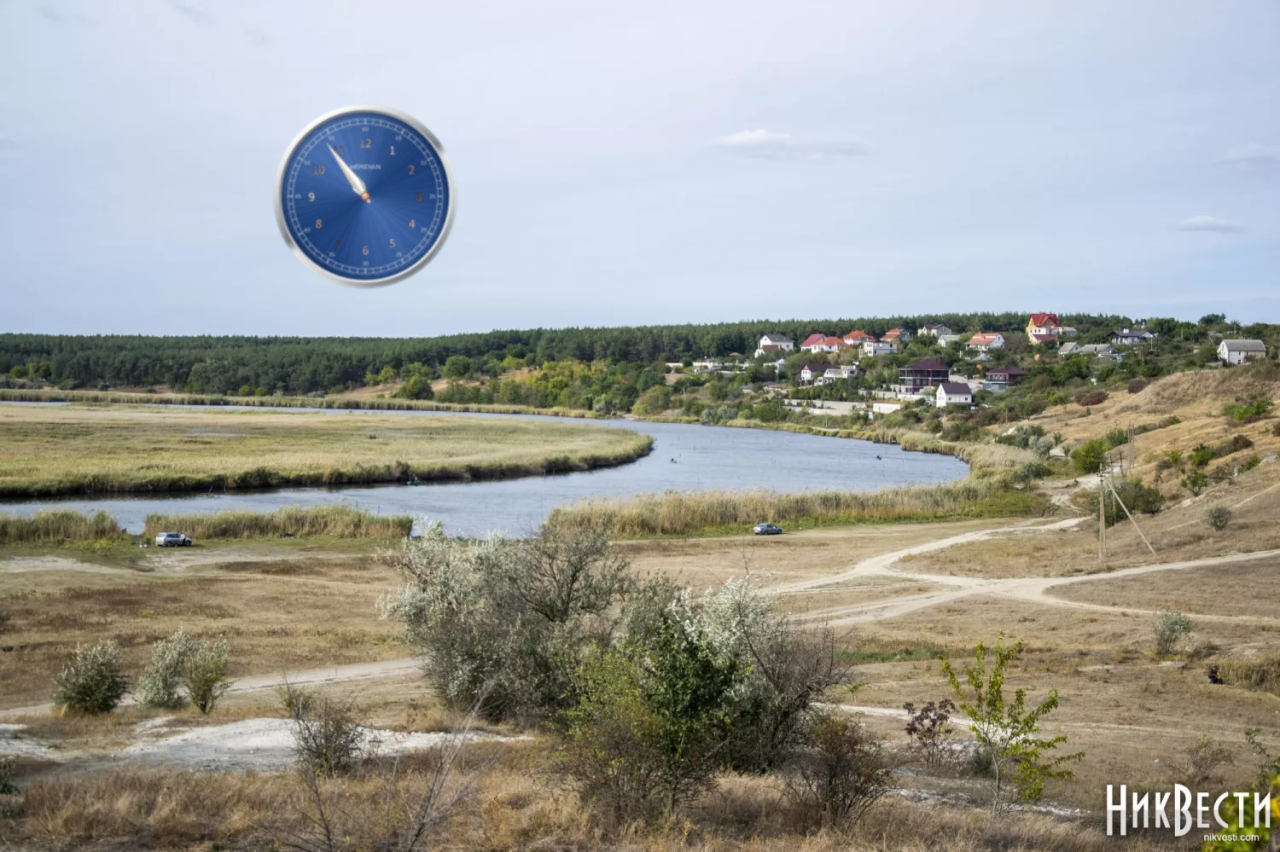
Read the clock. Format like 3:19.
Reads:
10:54
